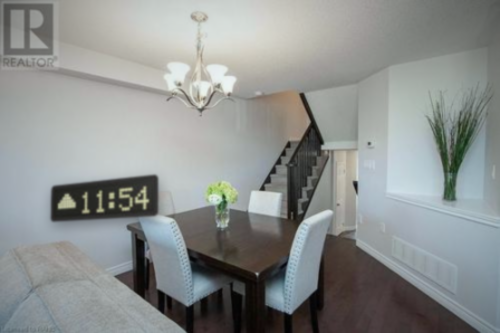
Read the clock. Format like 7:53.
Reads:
11:54
